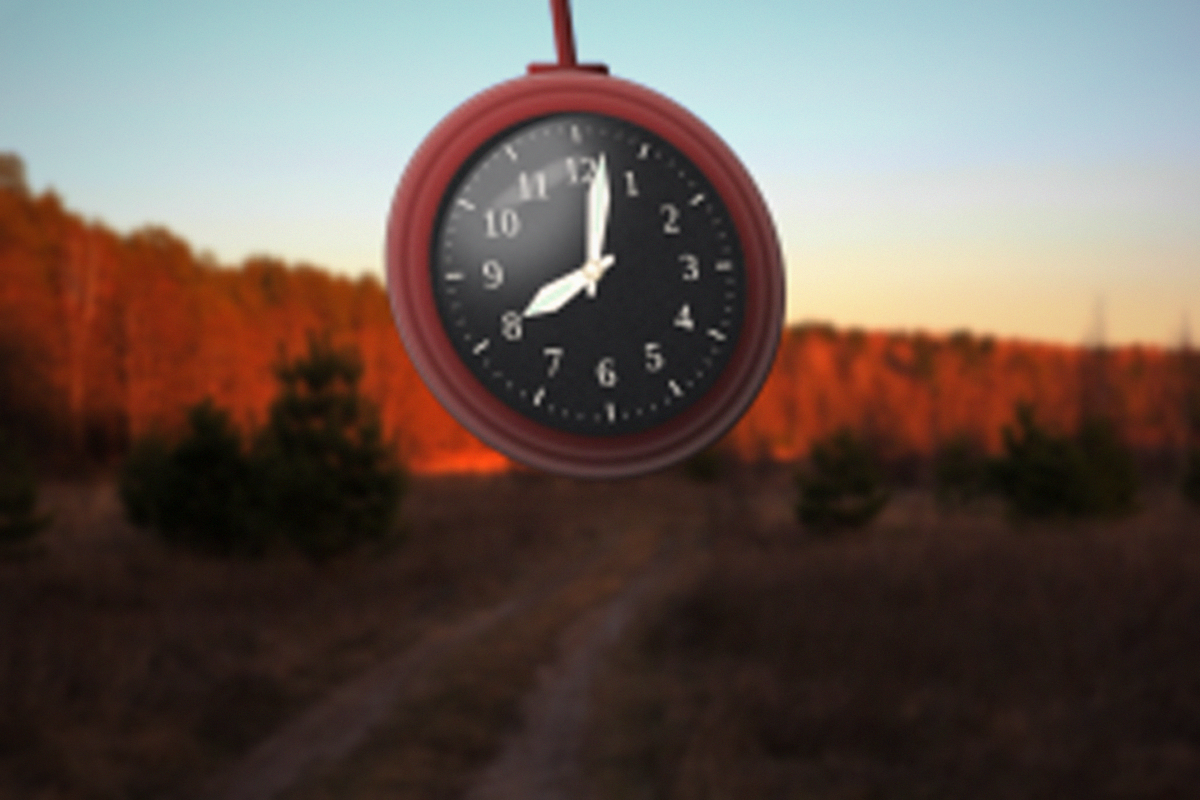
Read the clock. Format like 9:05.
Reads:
8:02
